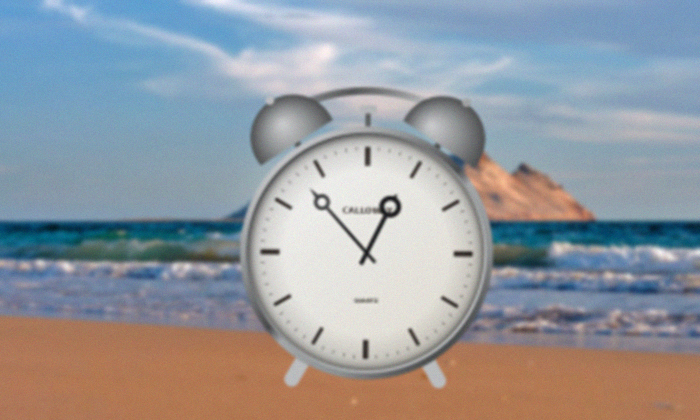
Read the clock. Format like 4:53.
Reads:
12:53
